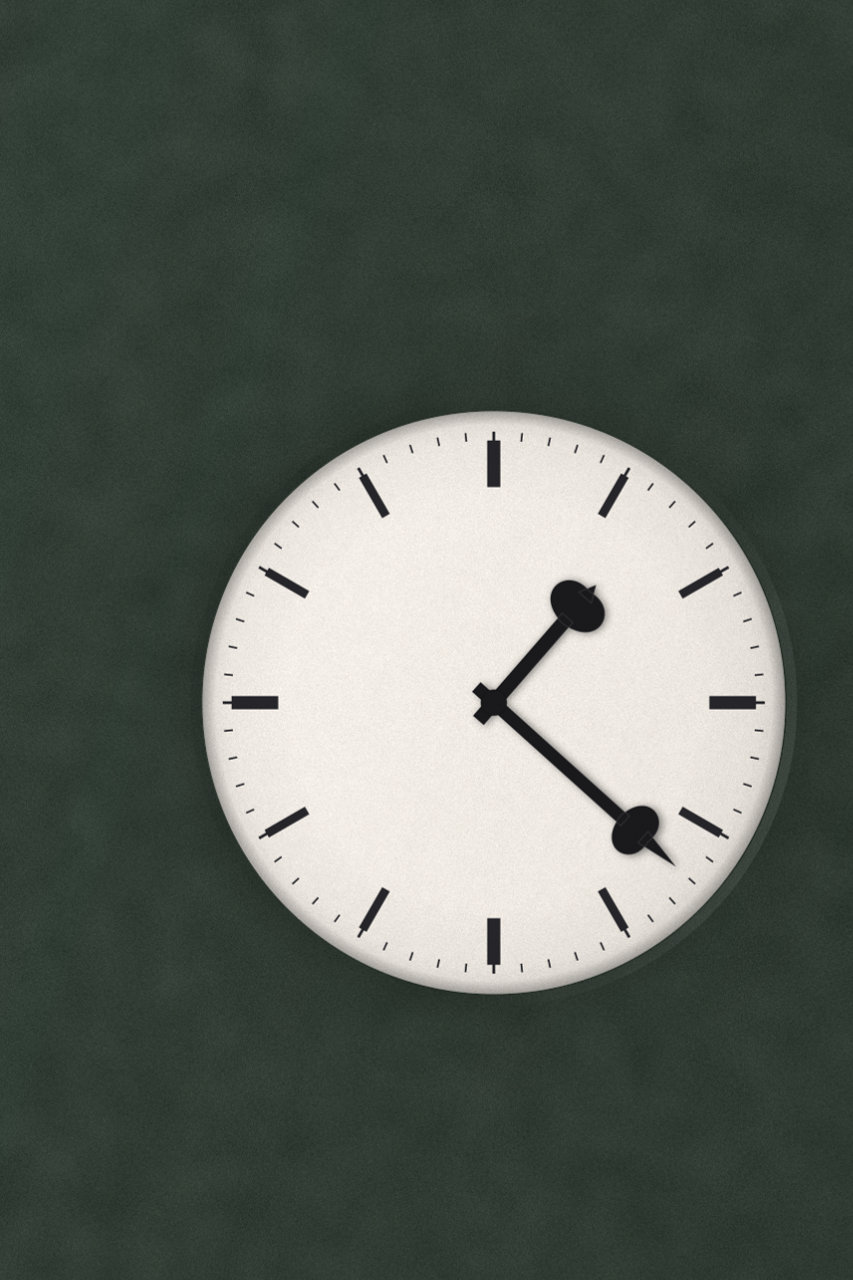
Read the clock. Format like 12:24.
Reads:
1:22
